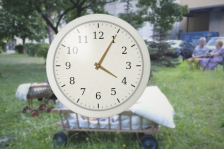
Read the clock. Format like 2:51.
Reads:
4:05
